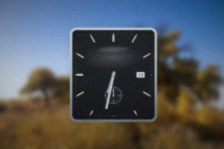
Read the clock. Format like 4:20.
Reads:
6:32
